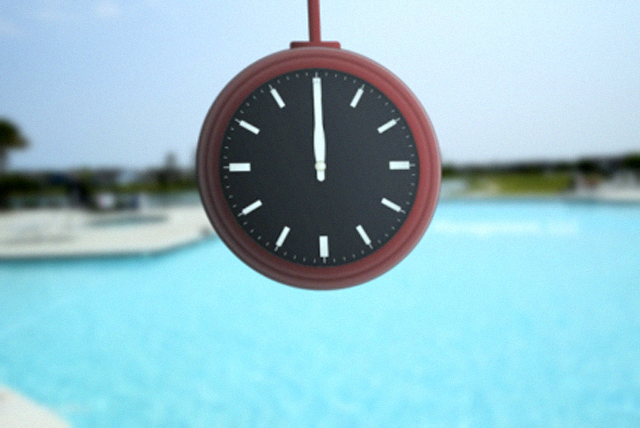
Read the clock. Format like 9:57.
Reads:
12:00
